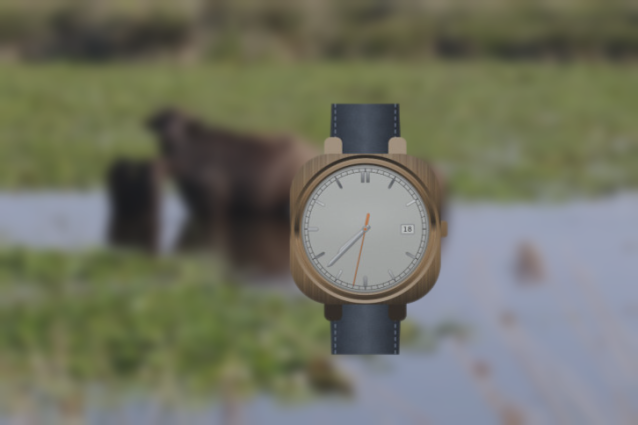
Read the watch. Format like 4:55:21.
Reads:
7:37:32
